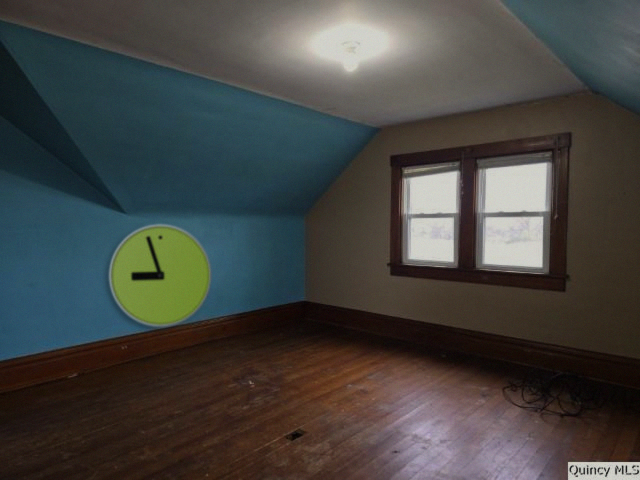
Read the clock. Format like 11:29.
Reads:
8:57
